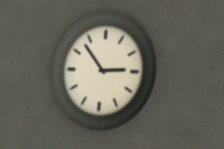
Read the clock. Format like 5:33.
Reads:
2:53
